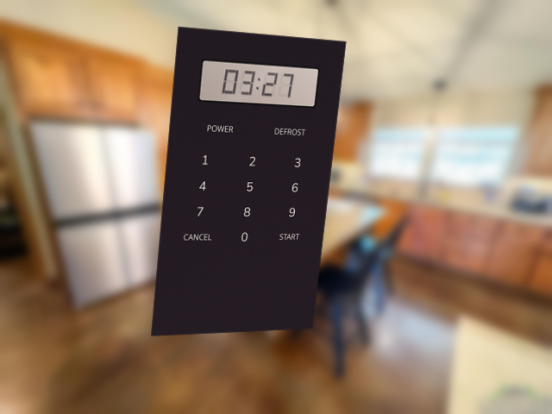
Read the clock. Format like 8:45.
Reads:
3:27
